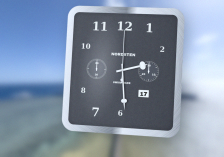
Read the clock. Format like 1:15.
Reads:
2:29
